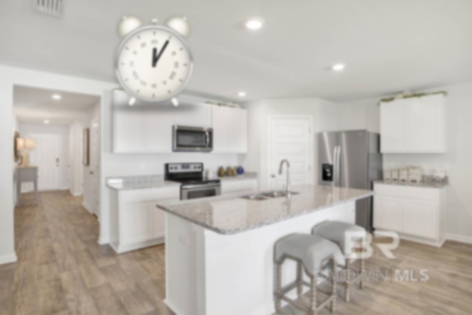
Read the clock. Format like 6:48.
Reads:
12:05
